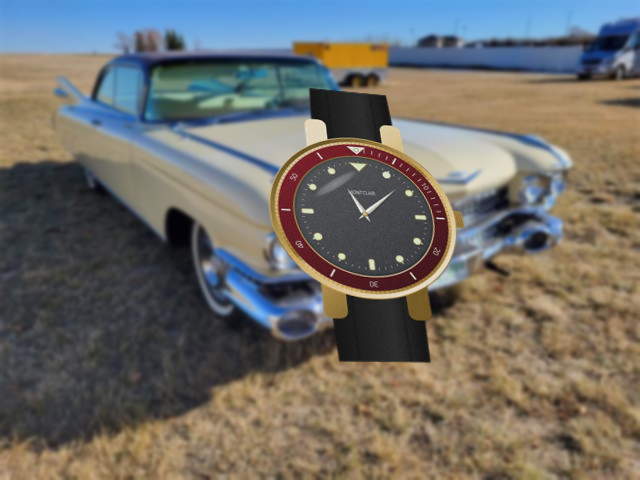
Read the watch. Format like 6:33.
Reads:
11:08
